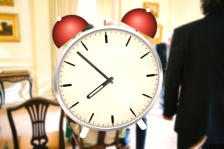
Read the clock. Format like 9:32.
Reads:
7:53
